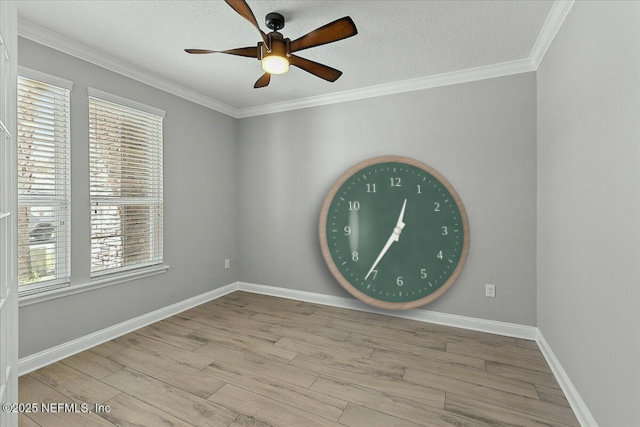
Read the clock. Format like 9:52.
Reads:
12:36
